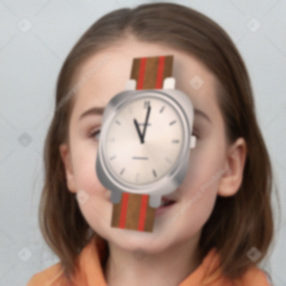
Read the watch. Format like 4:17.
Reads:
11:01
